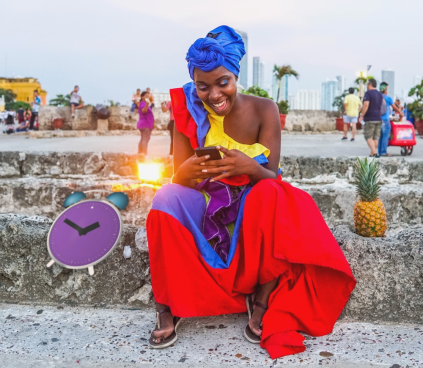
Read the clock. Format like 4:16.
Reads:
1:49
